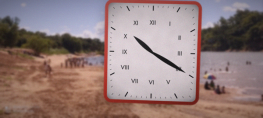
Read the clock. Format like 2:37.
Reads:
10:20
